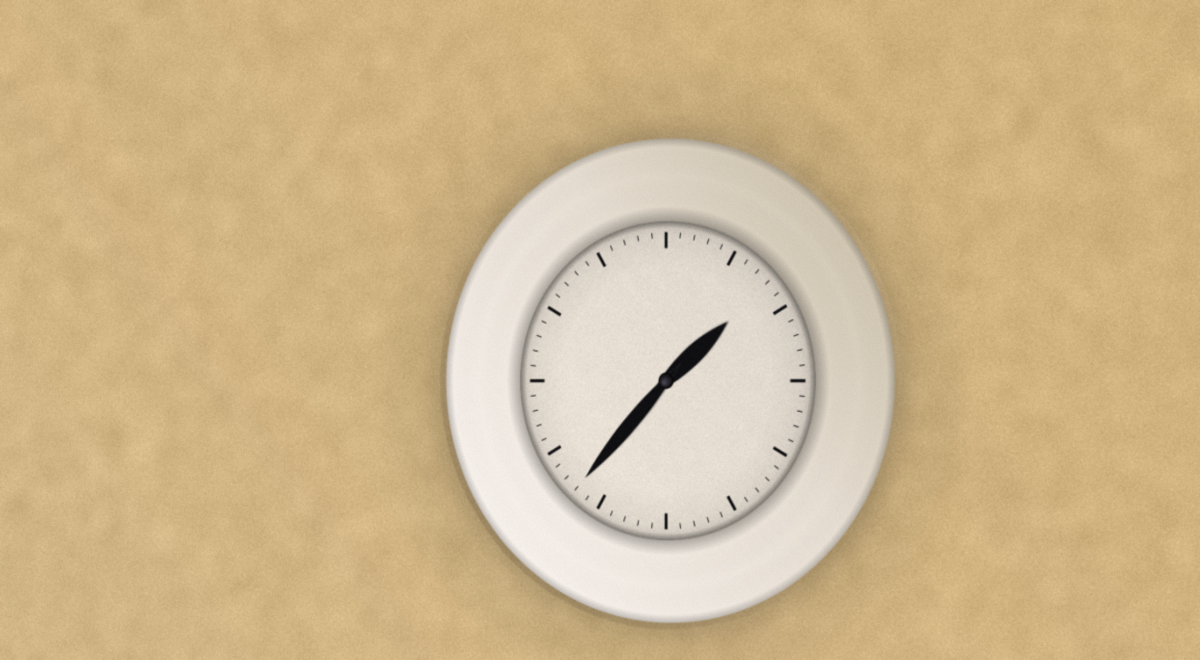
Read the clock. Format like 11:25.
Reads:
1:37
